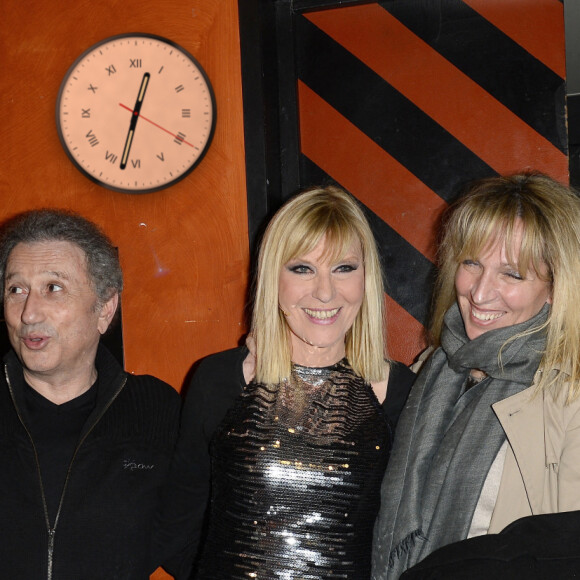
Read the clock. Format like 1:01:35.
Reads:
12:32:20
